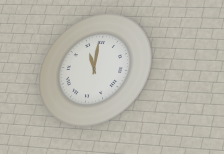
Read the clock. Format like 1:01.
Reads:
10:59
